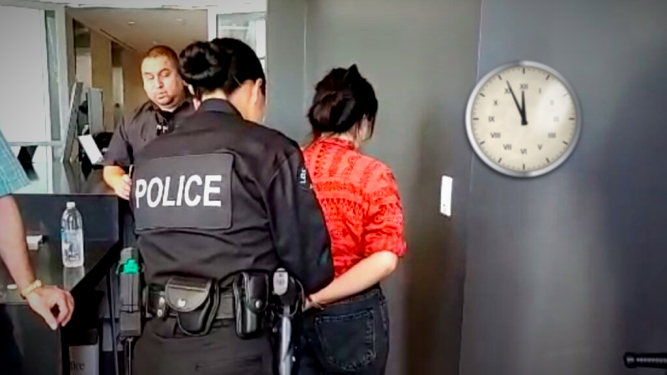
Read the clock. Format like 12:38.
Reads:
11:56
